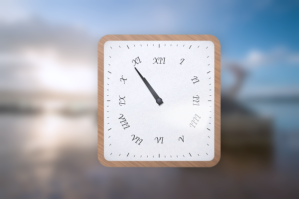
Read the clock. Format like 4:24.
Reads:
10:54
